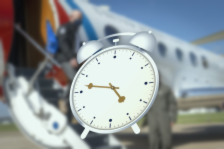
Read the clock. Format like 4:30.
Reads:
4:47
